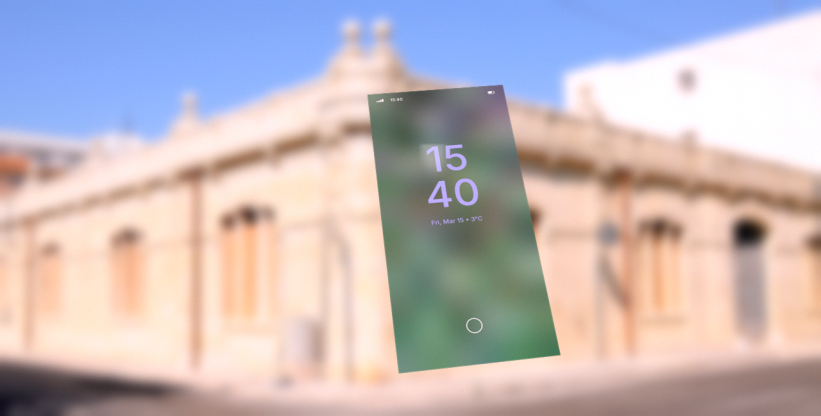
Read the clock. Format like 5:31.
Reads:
15:40
